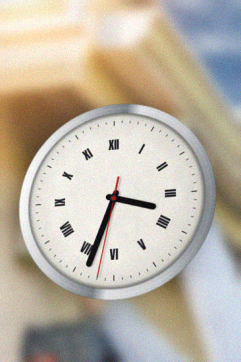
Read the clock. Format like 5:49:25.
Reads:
3:33:32
